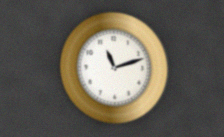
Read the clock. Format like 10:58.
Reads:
11:12
